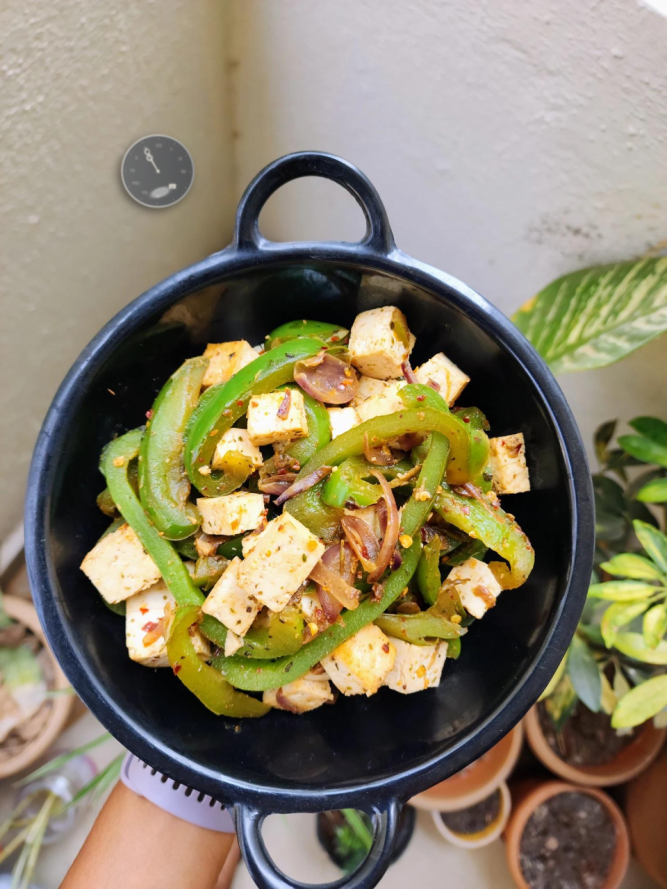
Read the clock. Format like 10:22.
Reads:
10:55
